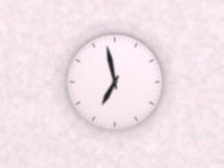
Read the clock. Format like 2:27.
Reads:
6:58
